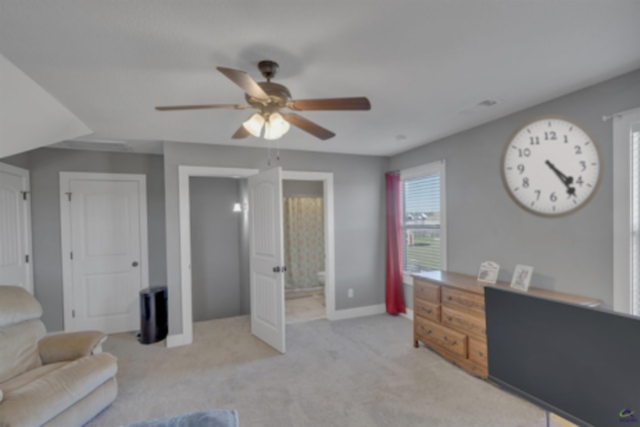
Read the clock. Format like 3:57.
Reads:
4:24
